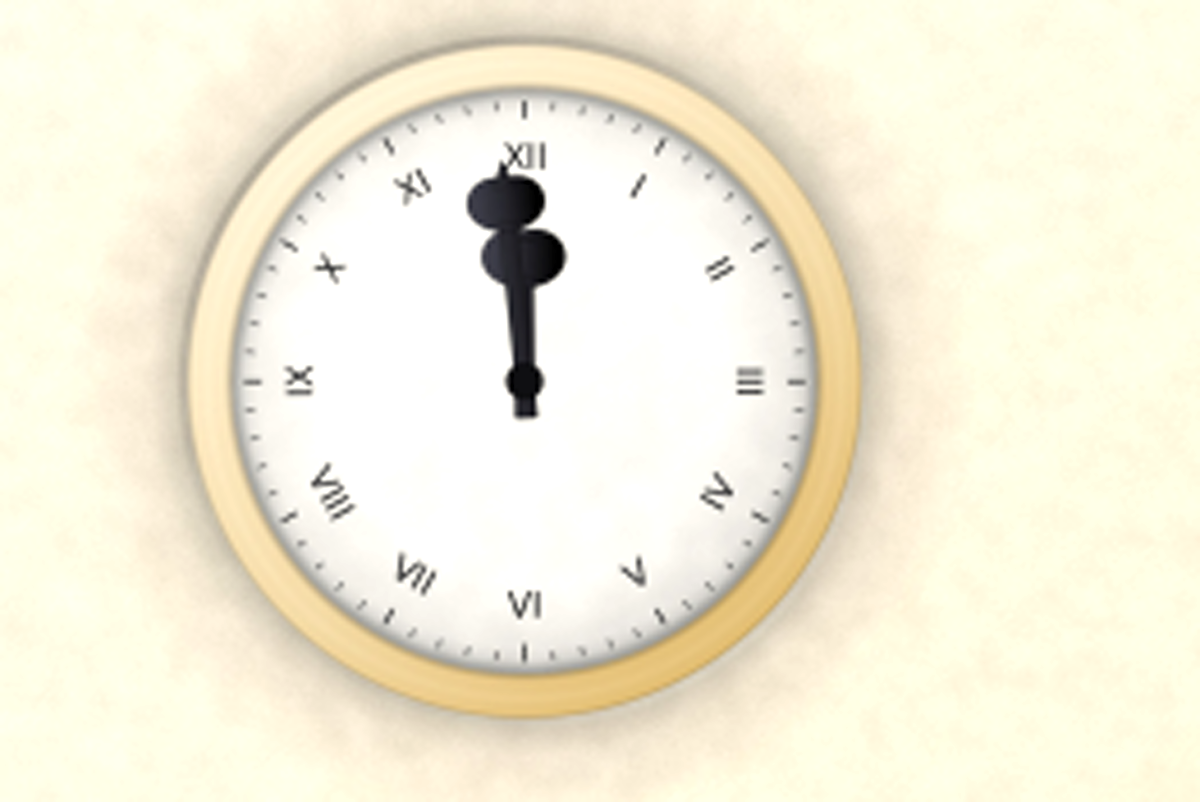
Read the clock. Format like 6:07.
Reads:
11:59
